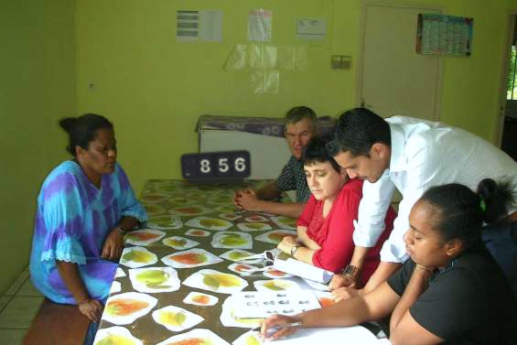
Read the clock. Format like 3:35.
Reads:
8:56
